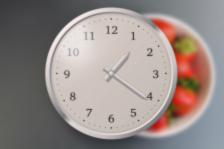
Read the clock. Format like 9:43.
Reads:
1:21
